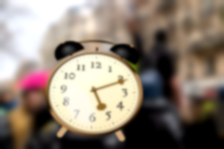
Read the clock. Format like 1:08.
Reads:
5:11
